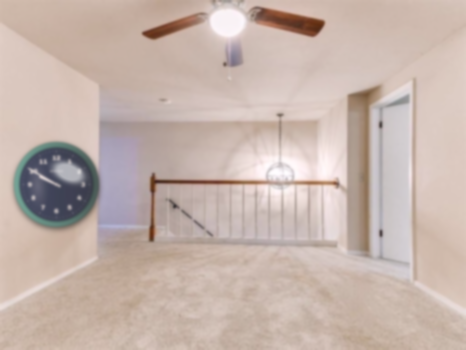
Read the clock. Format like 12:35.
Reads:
9:50
